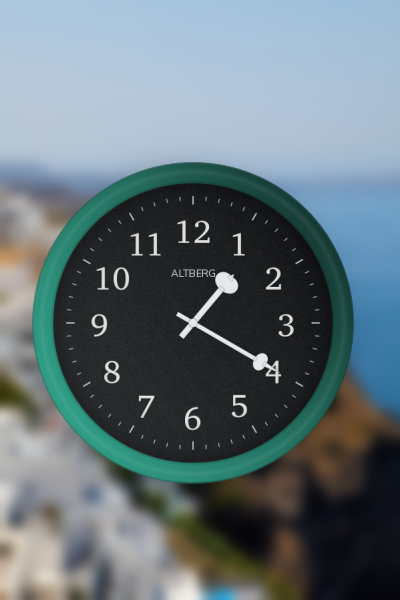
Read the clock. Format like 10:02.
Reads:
1:20
